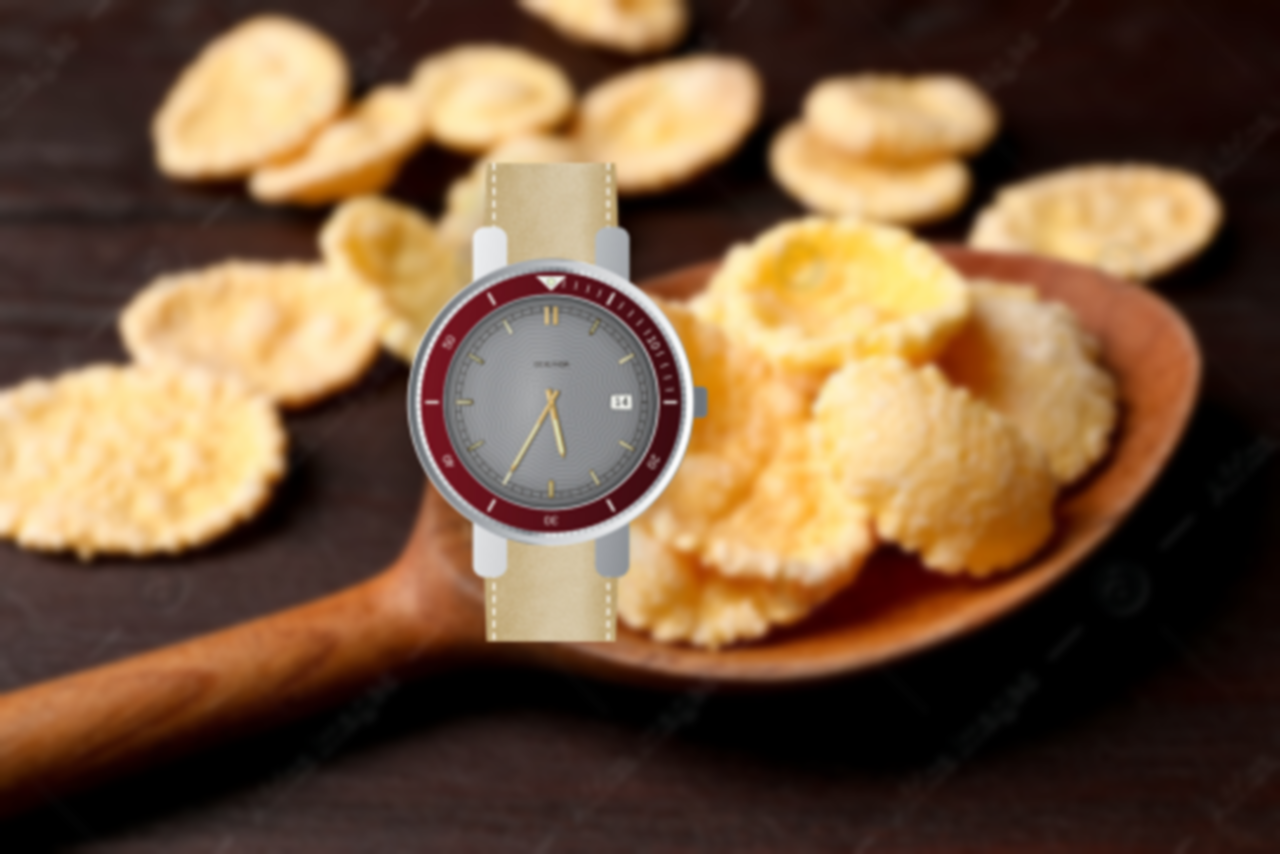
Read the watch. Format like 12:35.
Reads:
5:35
